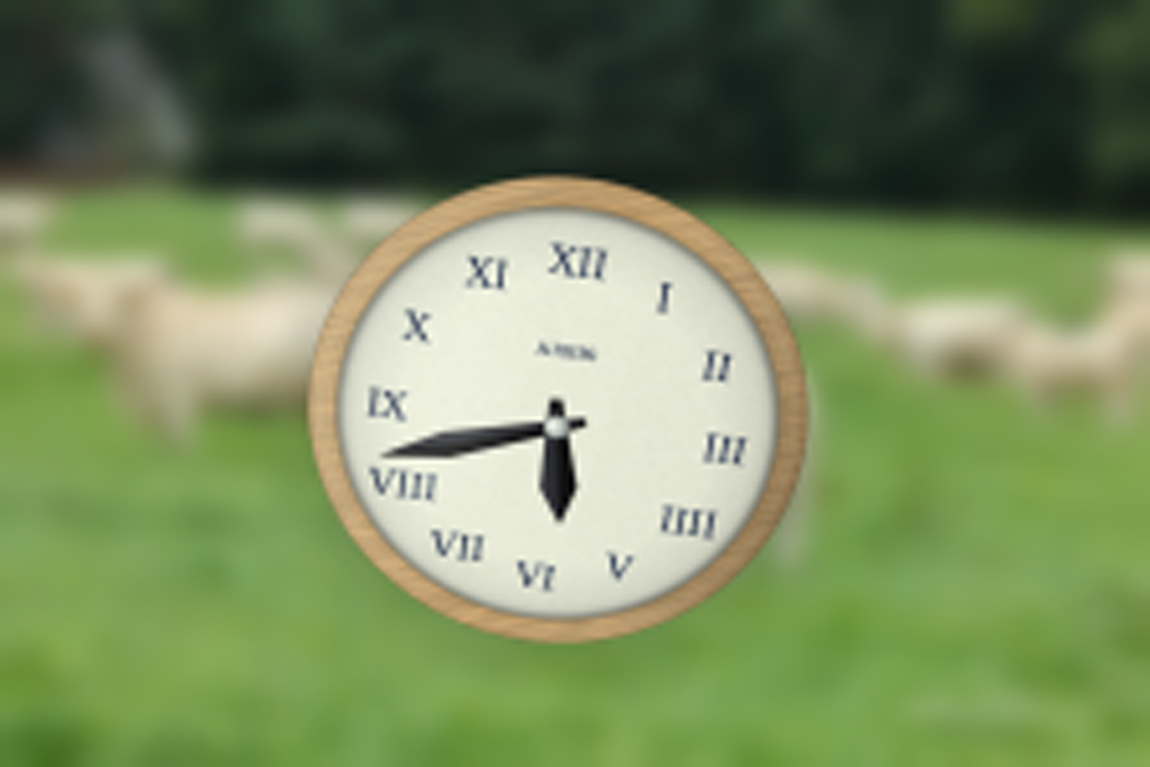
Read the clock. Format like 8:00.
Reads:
5:42
